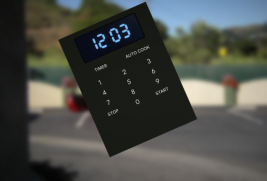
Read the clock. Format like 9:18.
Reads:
12:03
